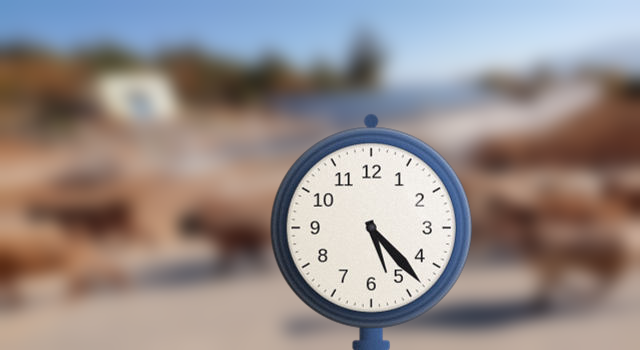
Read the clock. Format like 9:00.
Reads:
5:23
